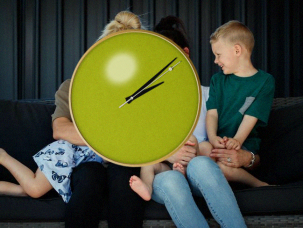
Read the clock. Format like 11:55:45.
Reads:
2:08:09
